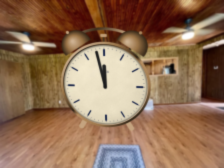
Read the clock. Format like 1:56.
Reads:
11:58
